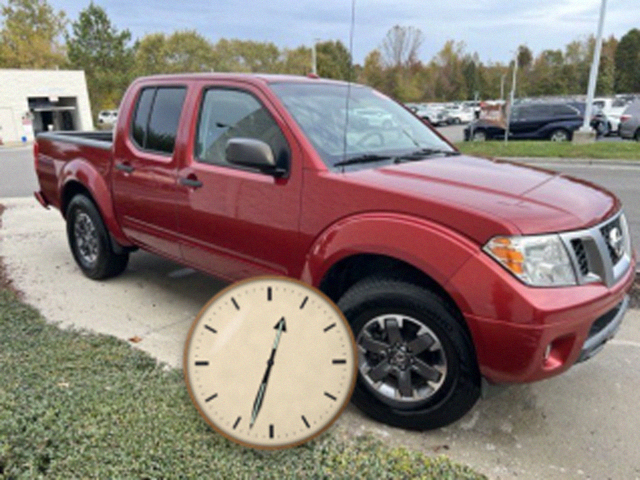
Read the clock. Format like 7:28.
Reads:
12:33
